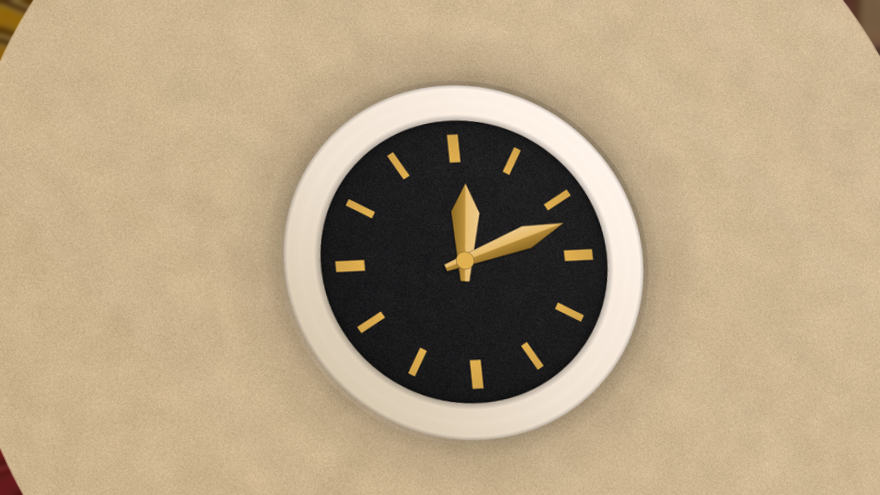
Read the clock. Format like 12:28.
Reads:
12:12
